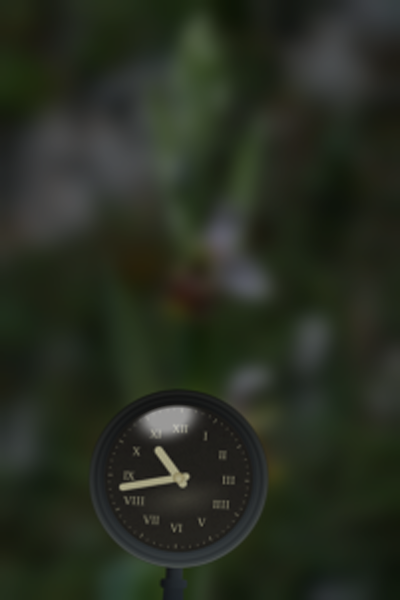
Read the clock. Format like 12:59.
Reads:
10:43
